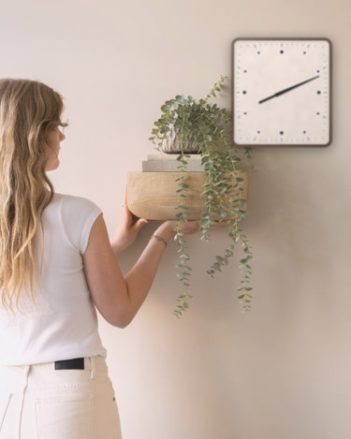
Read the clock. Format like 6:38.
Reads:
8:11
